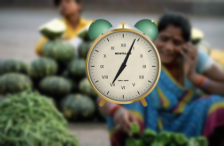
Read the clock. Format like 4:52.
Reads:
7:04
